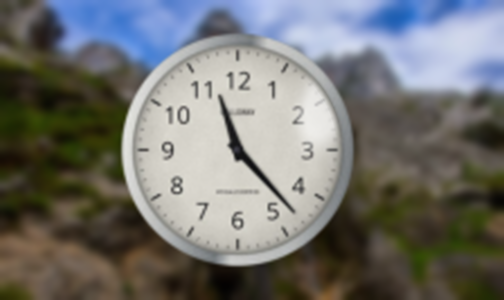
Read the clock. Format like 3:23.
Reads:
11:23
